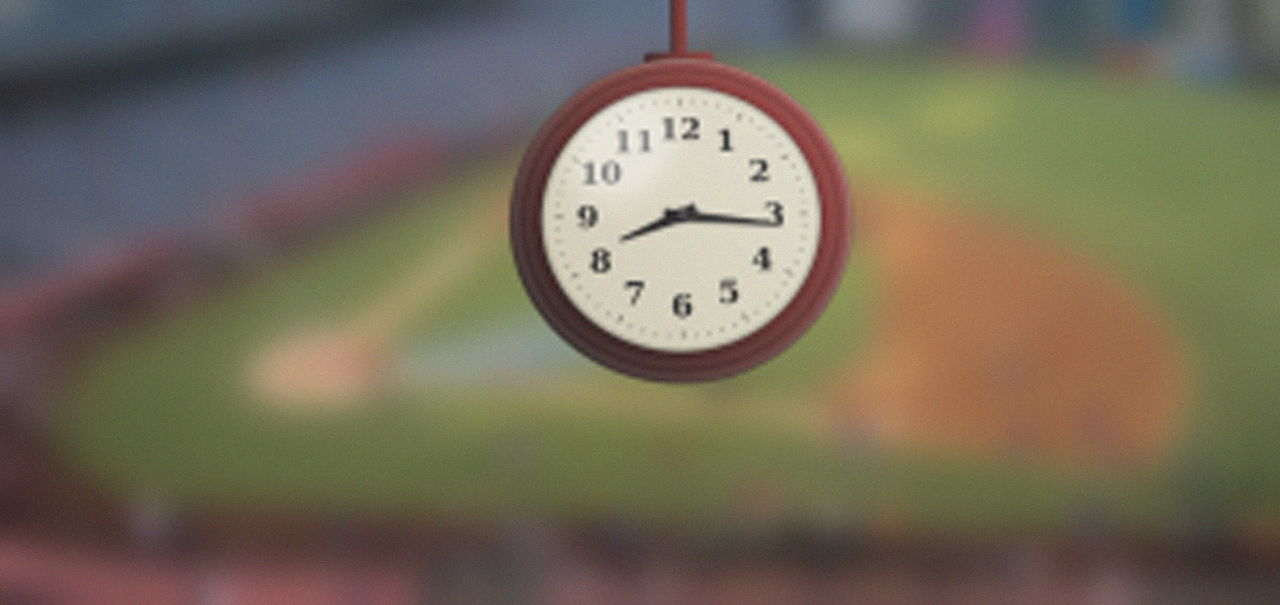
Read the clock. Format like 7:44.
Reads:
8:16
